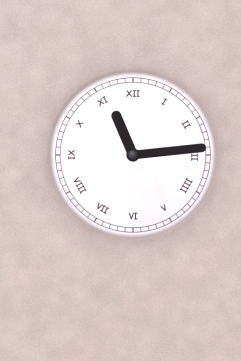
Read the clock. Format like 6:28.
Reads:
11:14
